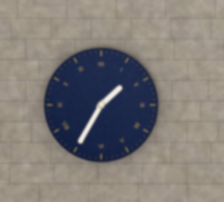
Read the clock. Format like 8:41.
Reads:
1:35
